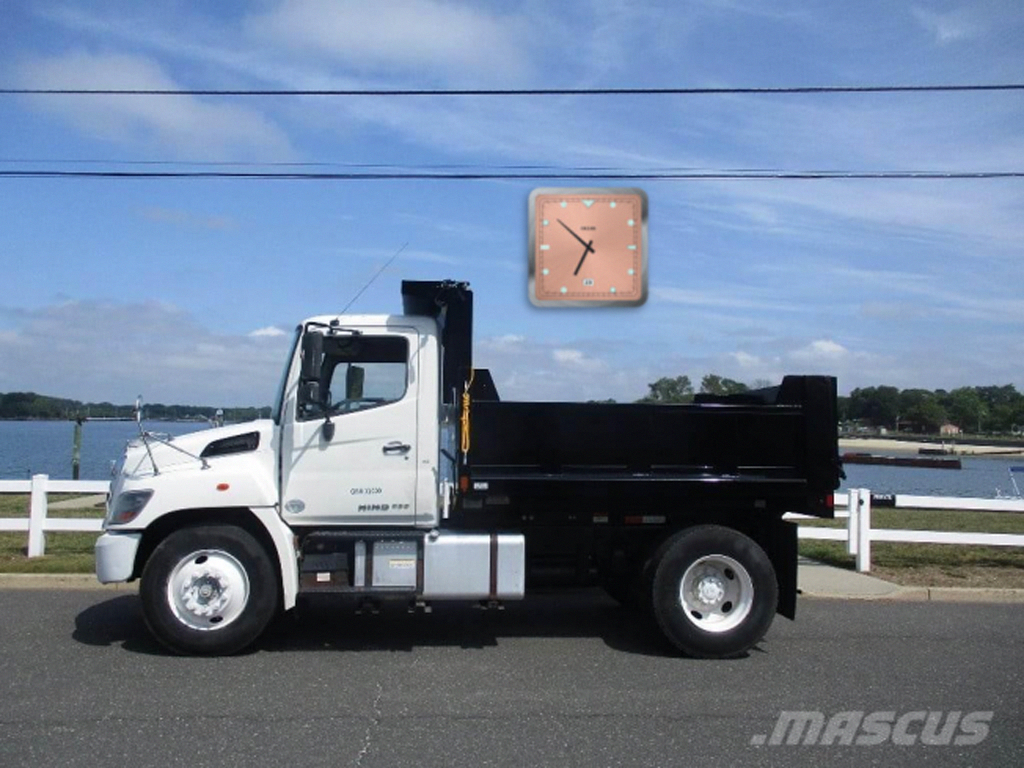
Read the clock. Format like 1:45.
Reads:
6:52
